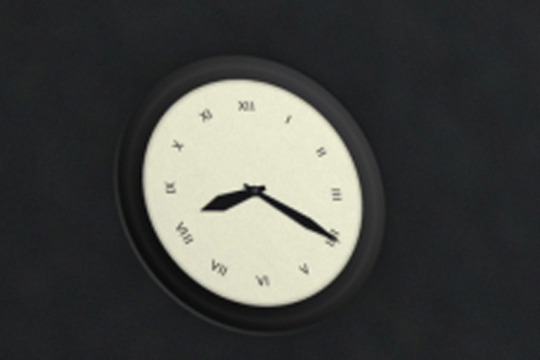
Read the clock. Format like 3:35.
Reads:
8:20
